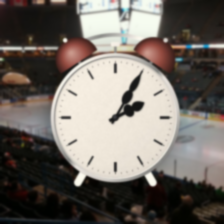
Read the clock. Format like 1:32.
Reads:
2:05
